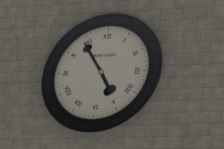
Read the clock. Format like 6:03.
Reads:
4:54
